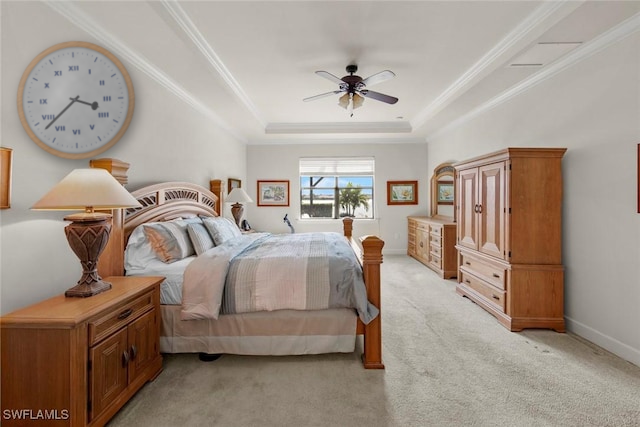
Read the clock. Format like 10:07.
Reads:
3:38
